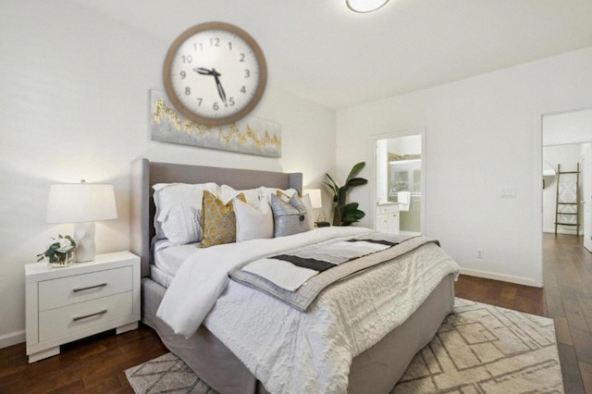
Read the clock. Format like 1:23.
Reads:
9:27
